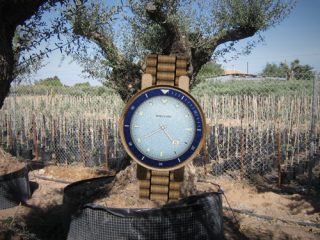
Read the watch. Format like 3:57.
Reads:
4:40
